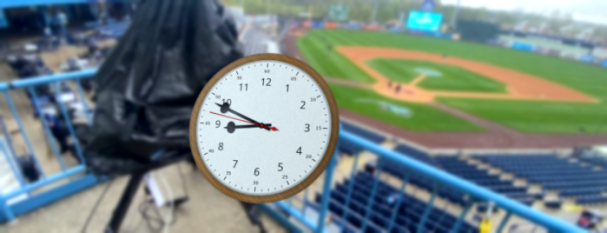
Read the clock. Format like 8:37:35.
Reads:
8:48:47
